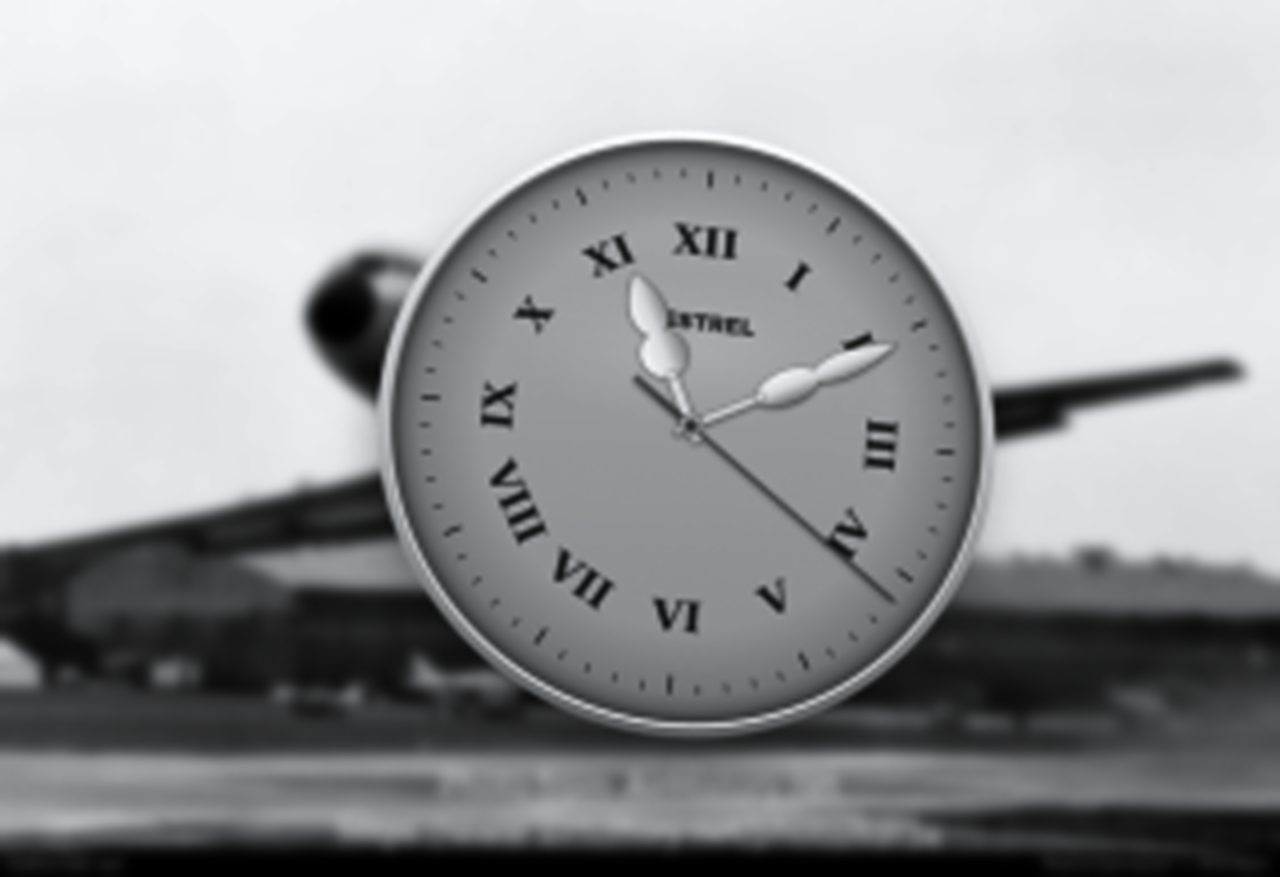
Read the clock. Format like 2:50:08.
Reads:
11:10:21
